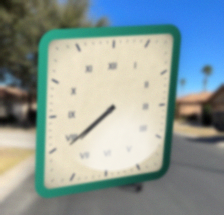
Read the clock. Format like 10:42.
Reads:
7:39
